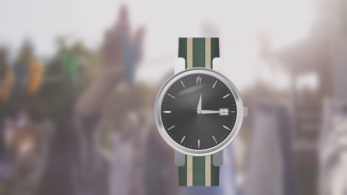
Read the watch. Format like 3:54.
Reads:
12:15
